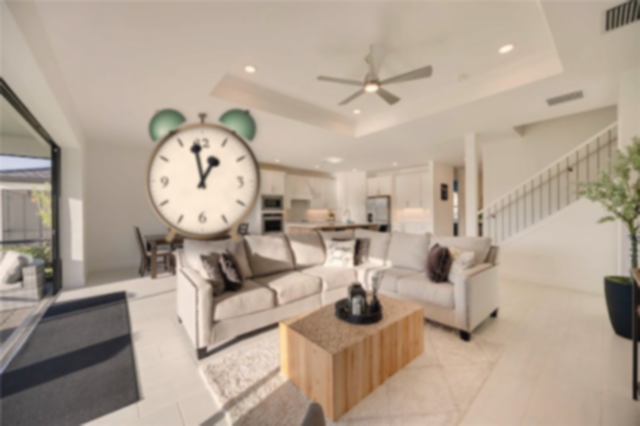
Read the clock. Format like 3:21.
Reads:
12:58
